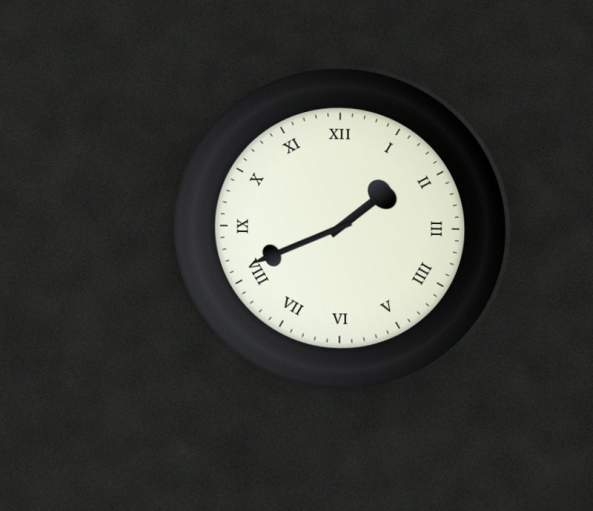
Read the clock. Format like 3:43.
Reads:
1:41
